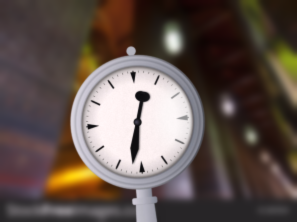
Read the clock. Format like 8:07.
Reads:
12:32
